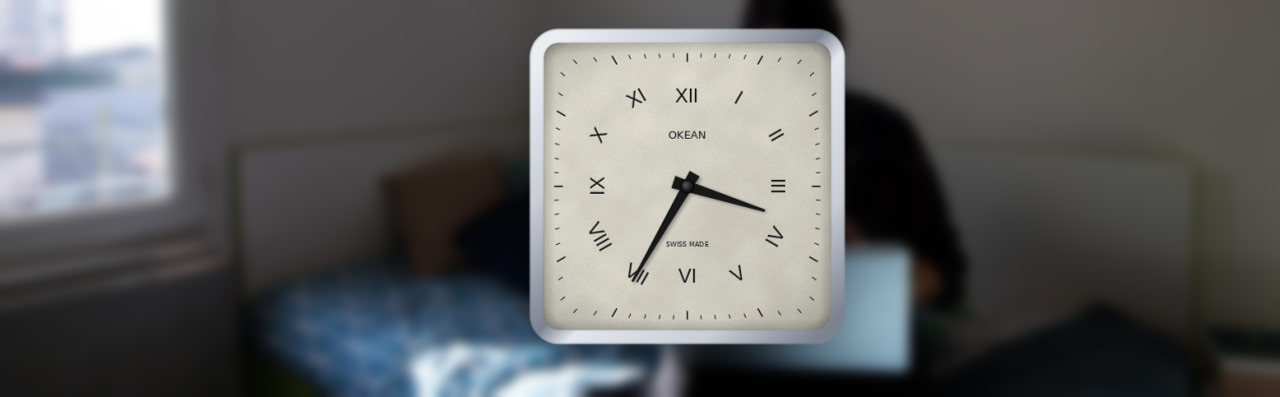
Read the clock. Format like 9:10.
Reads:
3:35
